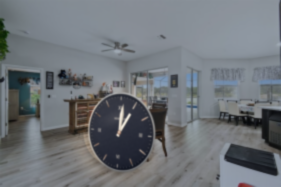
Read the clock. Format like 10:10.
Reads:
1:01
